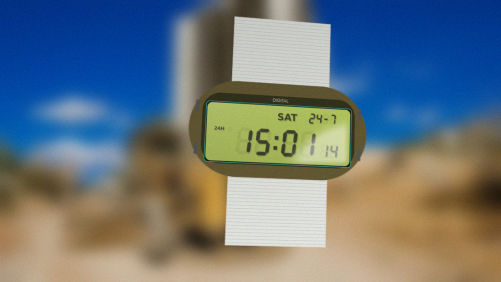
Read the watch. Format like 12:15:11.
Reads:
15:01:14
